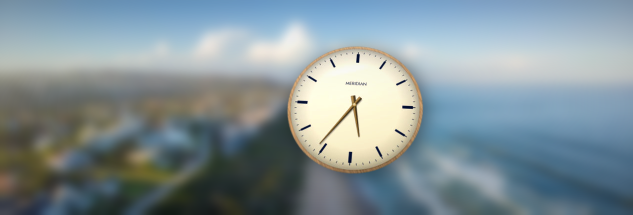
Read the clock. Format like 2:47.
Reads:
5:36
